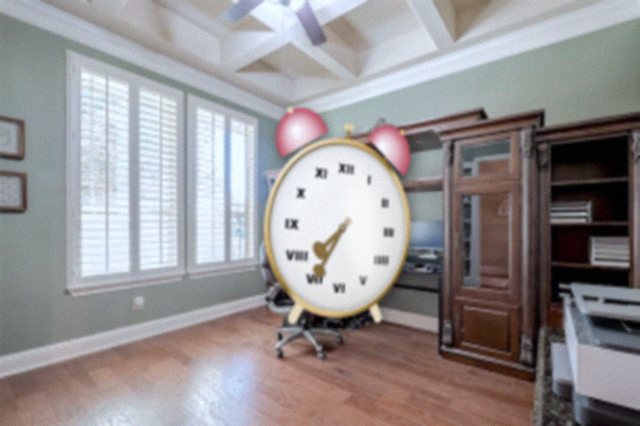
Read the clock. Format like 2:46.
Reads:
7:35
